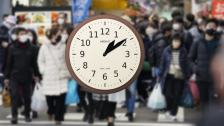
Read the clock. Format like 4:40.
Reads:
1:09
